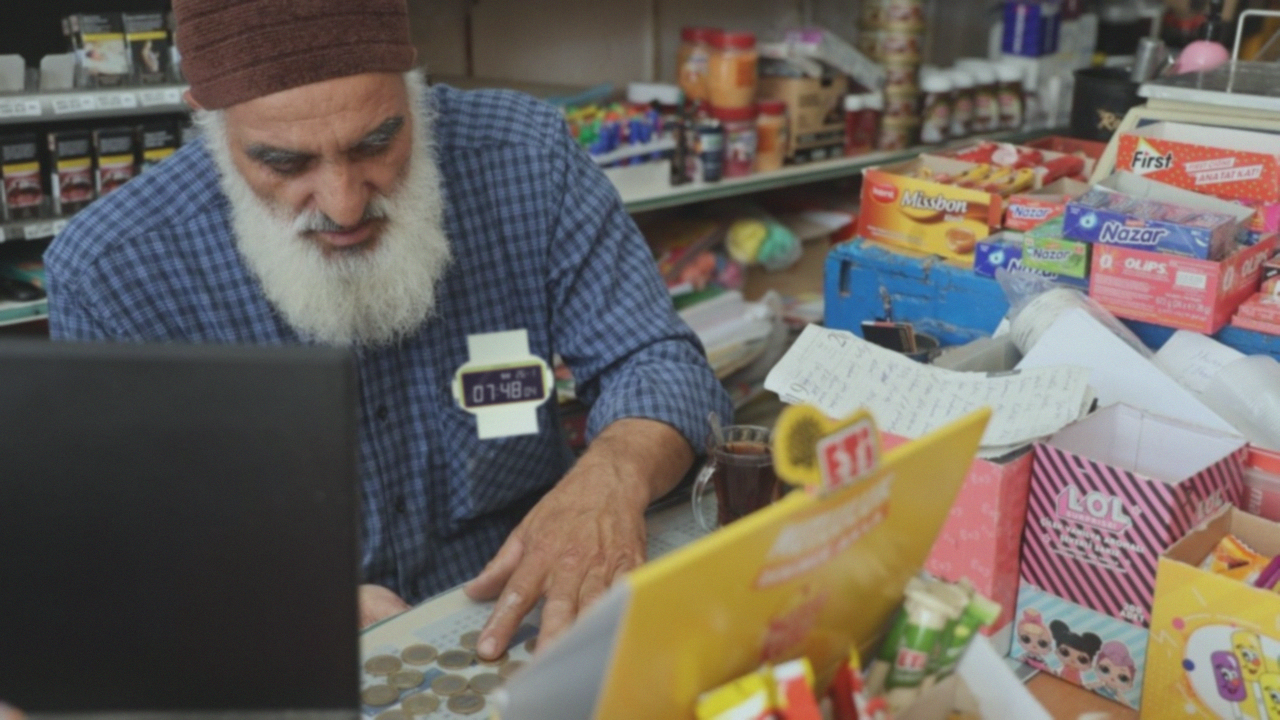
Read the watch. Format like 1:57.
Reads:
7:48
